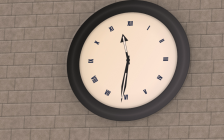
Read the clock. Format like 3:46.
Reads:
11:31
